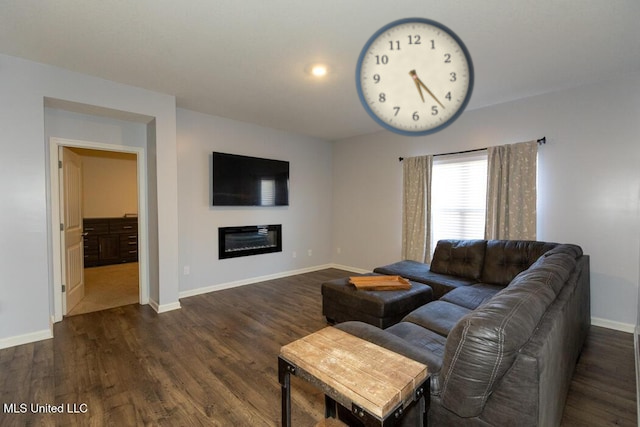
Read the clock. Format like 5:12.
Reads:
5:23
